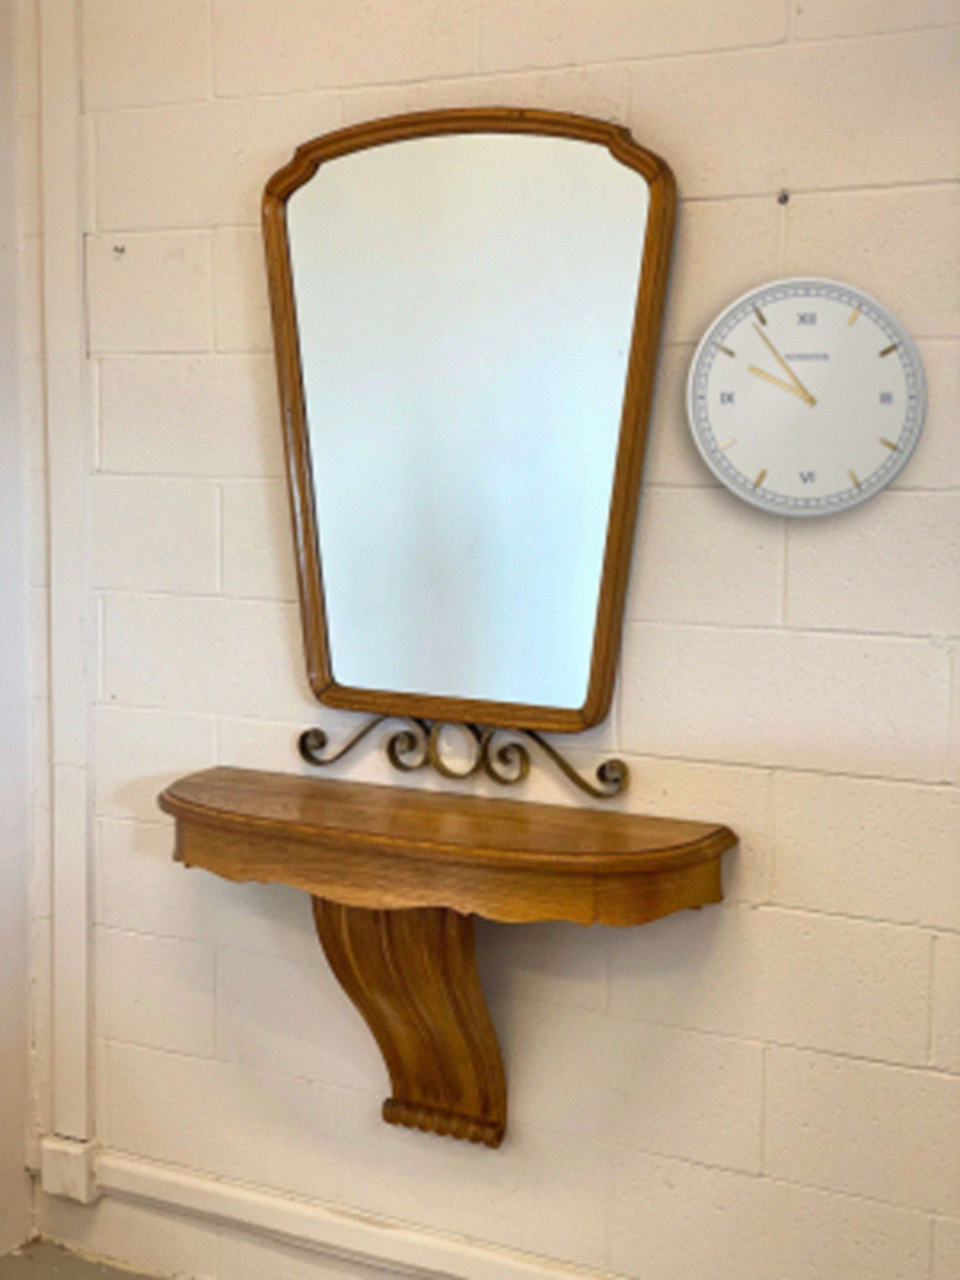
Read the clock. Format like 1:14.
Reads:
9:54
